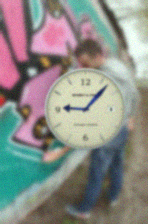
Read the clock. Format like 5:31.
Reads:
9:07
